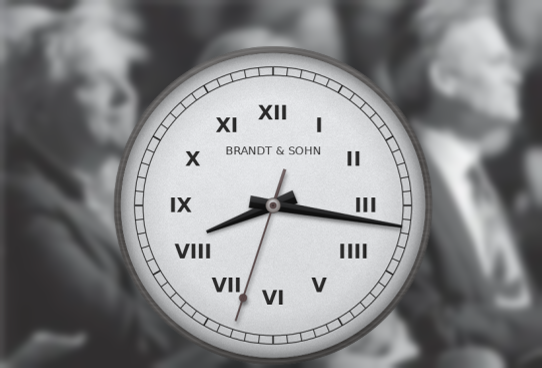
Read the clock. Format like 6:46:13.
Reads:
8:16:33
